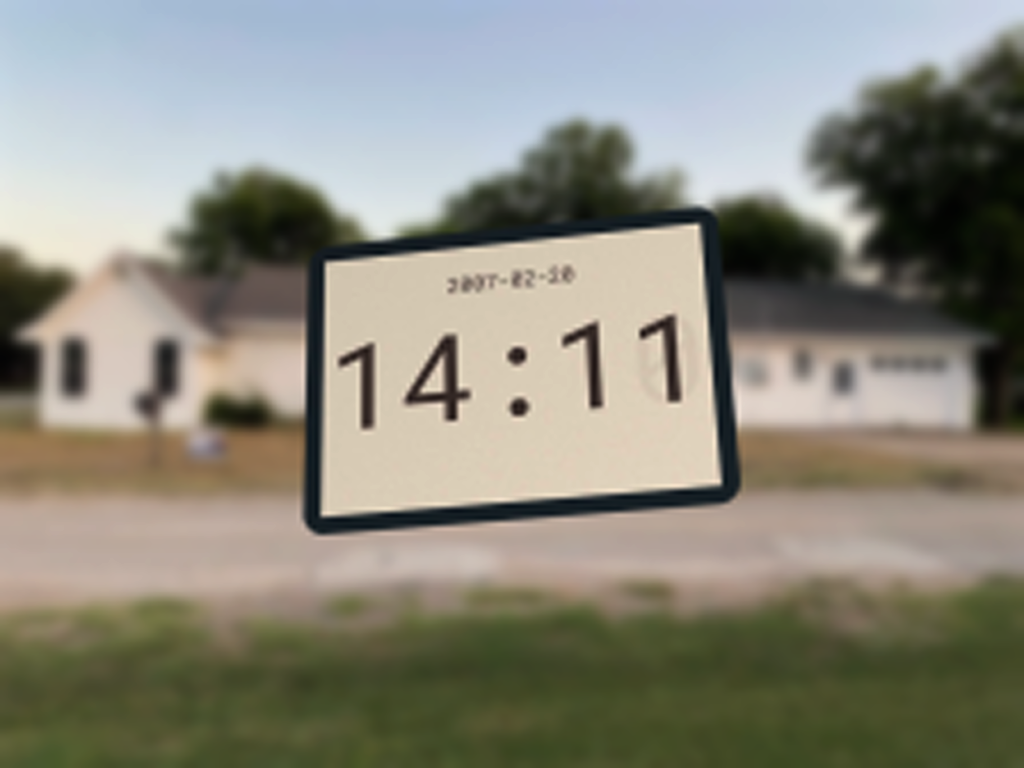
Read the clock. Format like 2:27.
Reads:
14:11
